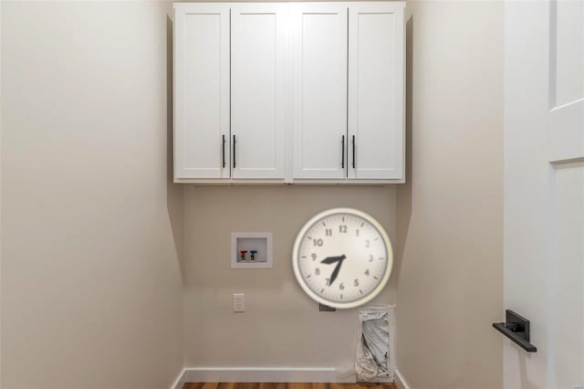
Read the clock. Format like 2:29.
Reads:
8:34
